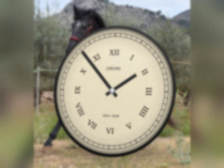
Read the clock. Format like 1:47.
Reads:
1:53
